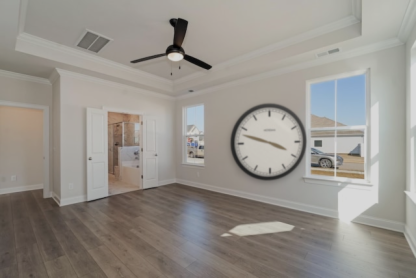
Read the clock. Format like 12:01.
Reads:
3:48
